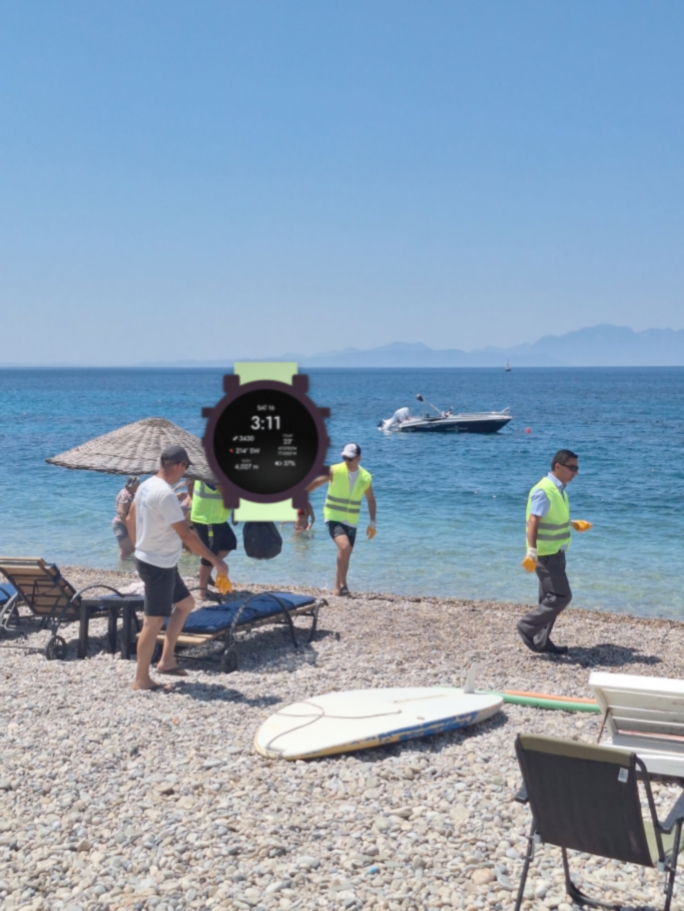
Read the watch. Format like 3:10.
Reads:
3:11
